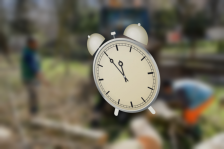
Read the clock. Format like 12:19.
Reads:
11:55
